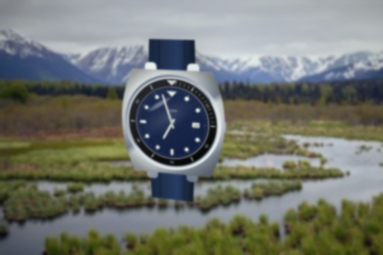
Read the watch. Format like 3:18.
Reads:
6:57
